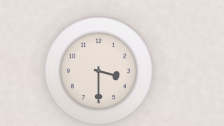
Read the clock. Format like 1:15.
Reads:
3:30
